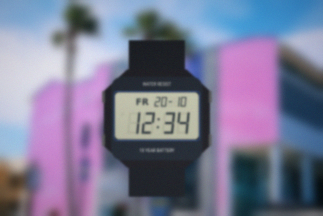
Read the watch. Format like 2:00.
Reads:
12:34
